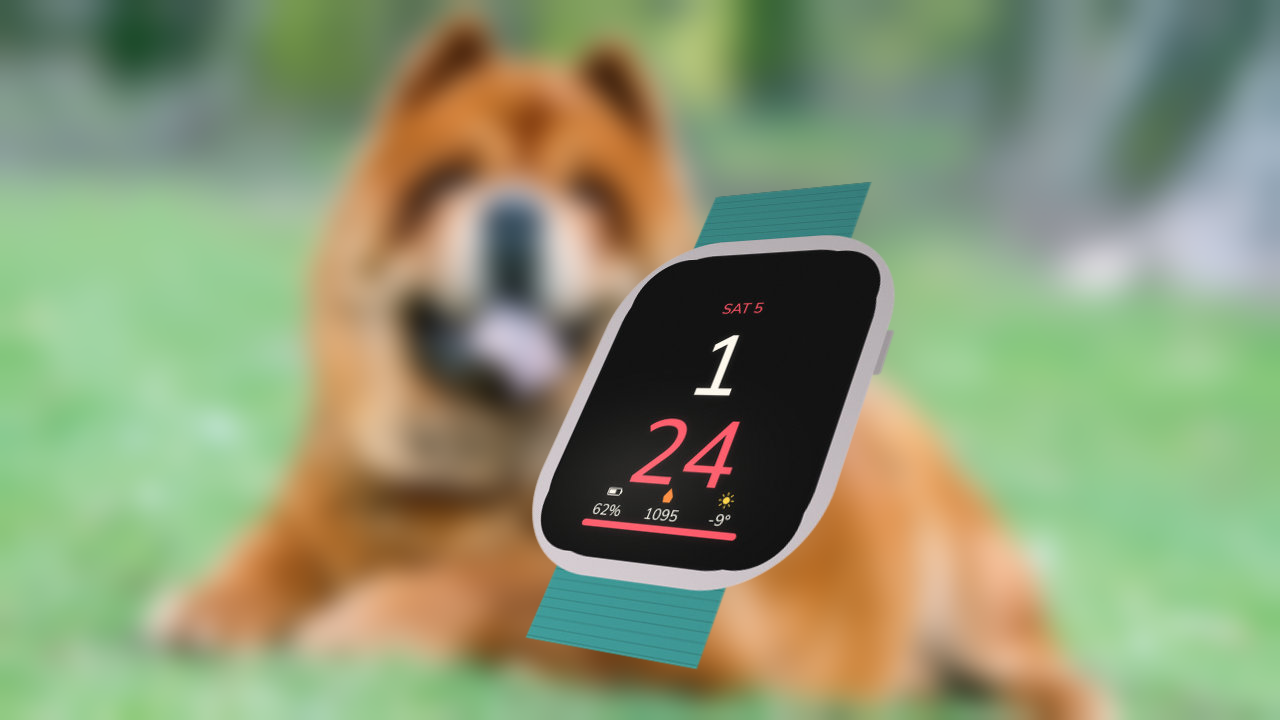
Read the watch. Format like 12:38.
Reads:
1:24
